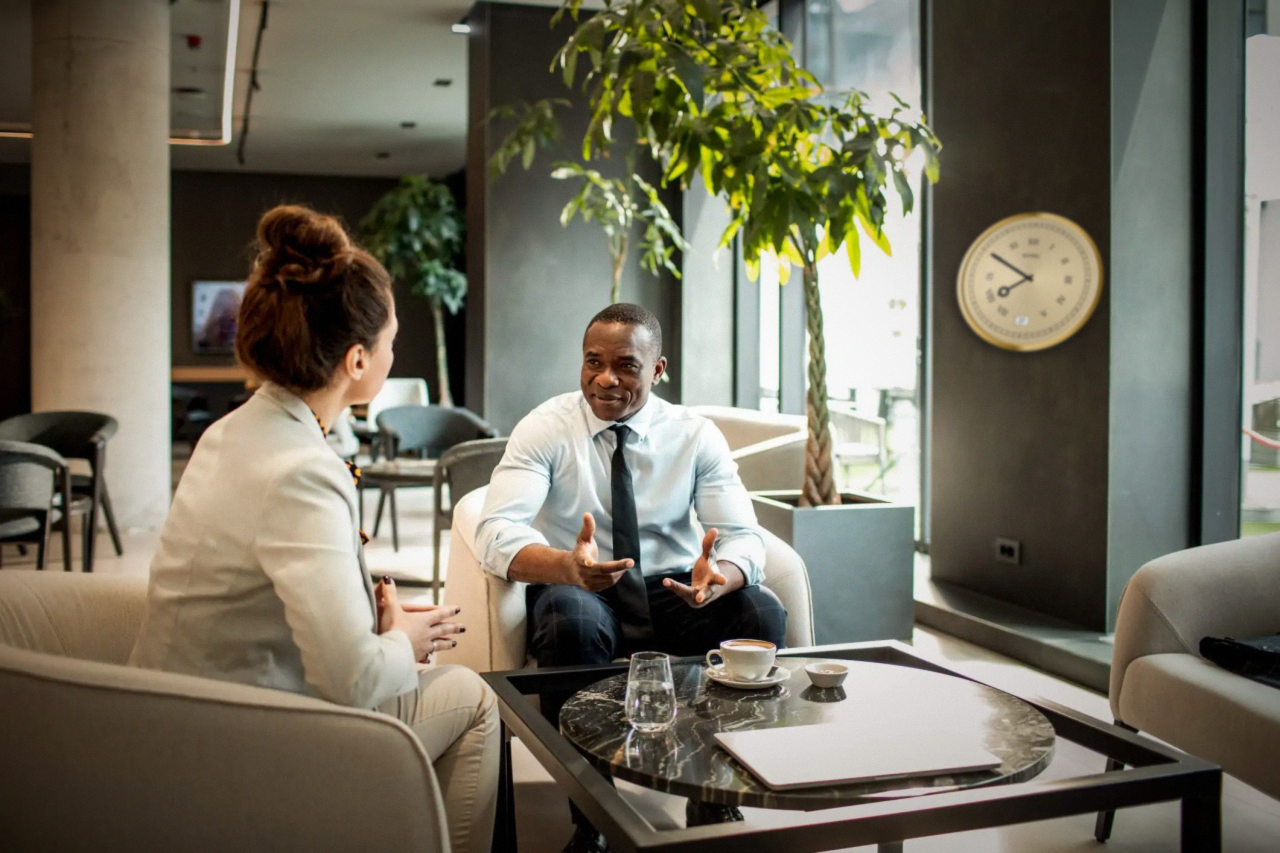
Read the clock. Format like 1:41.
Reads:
7:50
